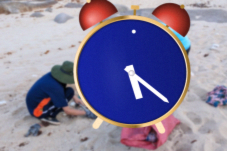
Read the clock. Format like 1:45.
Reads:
5:21
